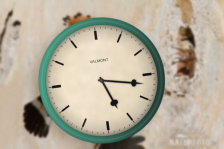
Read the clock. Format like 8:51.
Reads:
5:17
